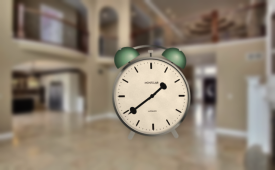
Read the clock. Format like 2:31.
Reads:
1:39
